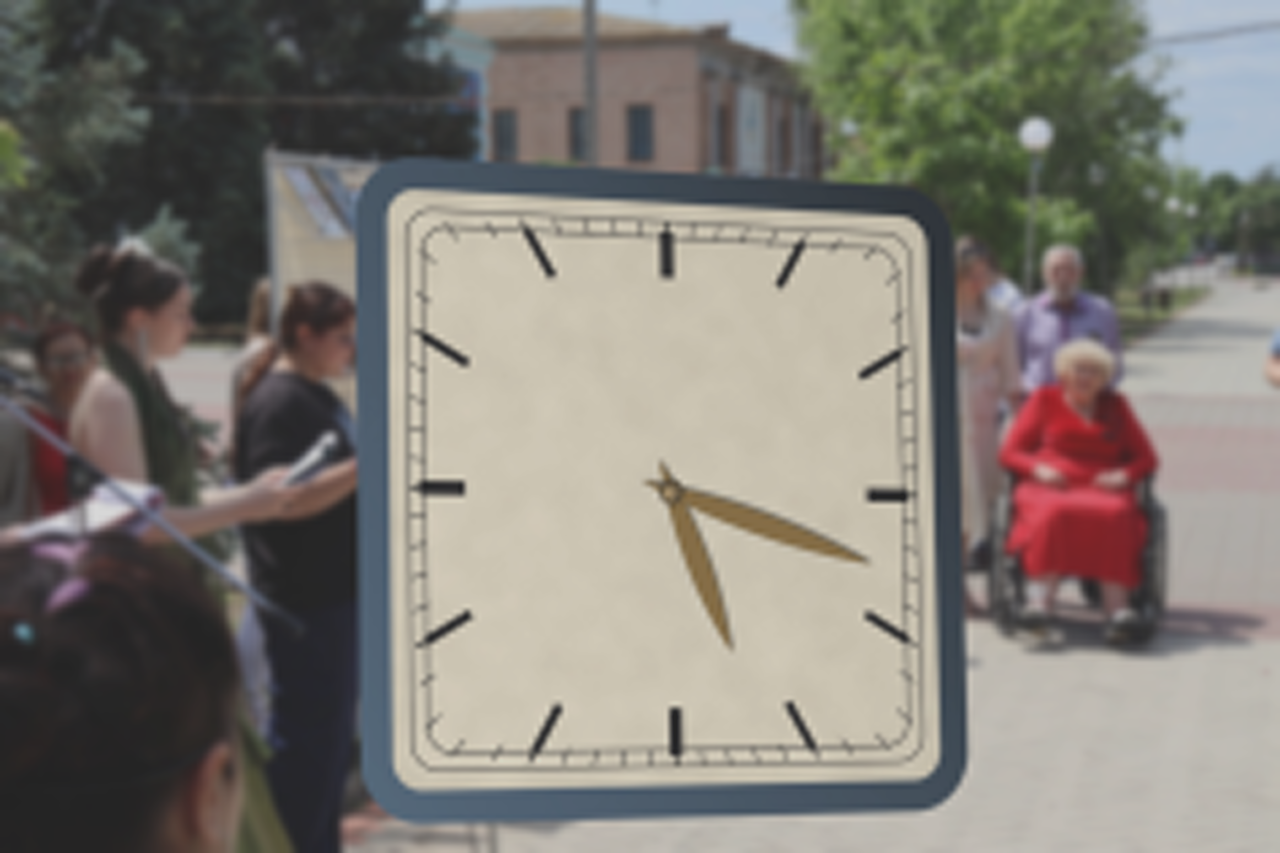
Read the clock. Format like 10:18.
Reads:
5:18
